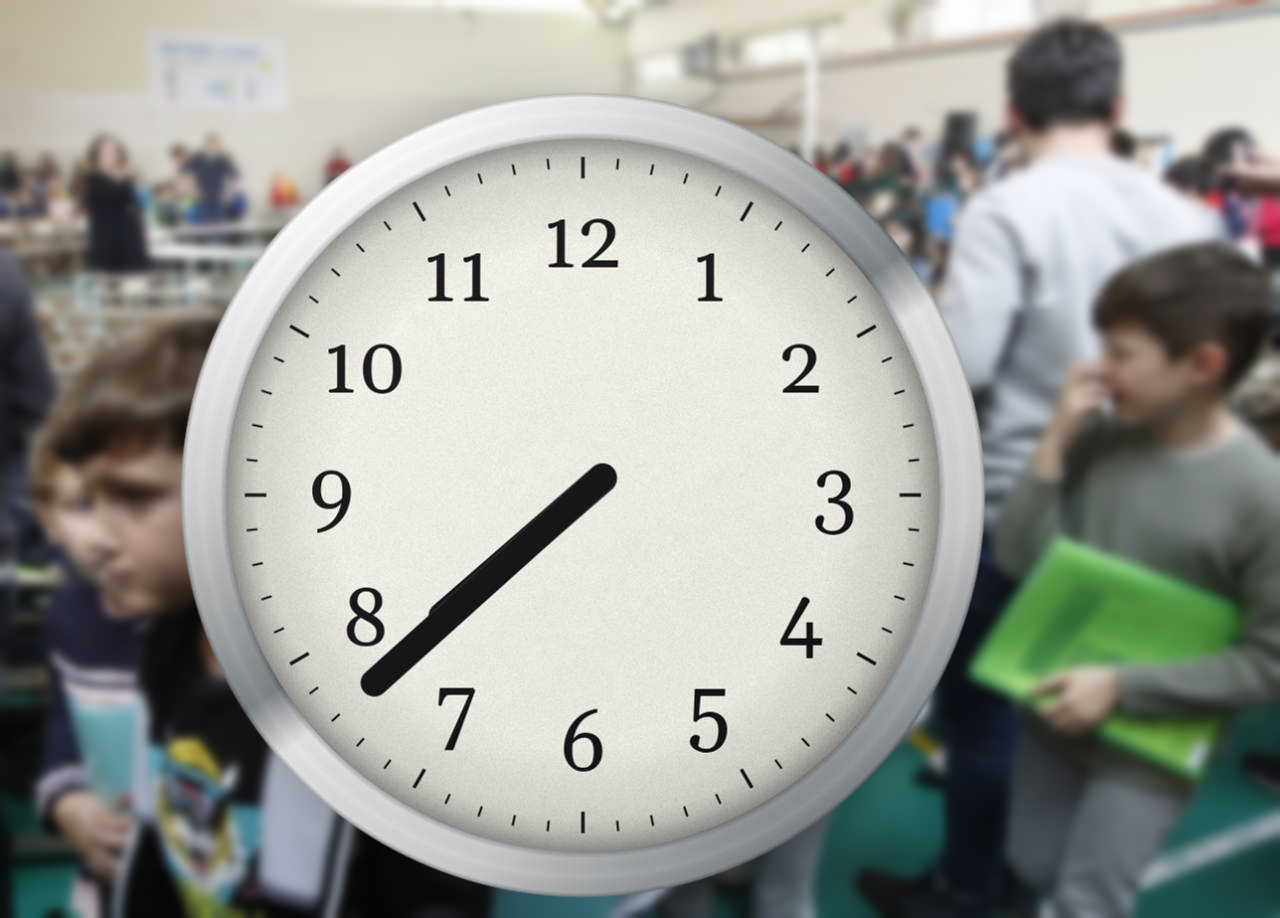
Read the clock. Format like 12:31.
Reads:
7:38
